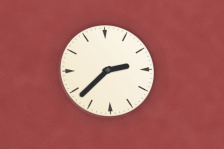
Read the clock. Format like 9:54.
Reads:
2:38
